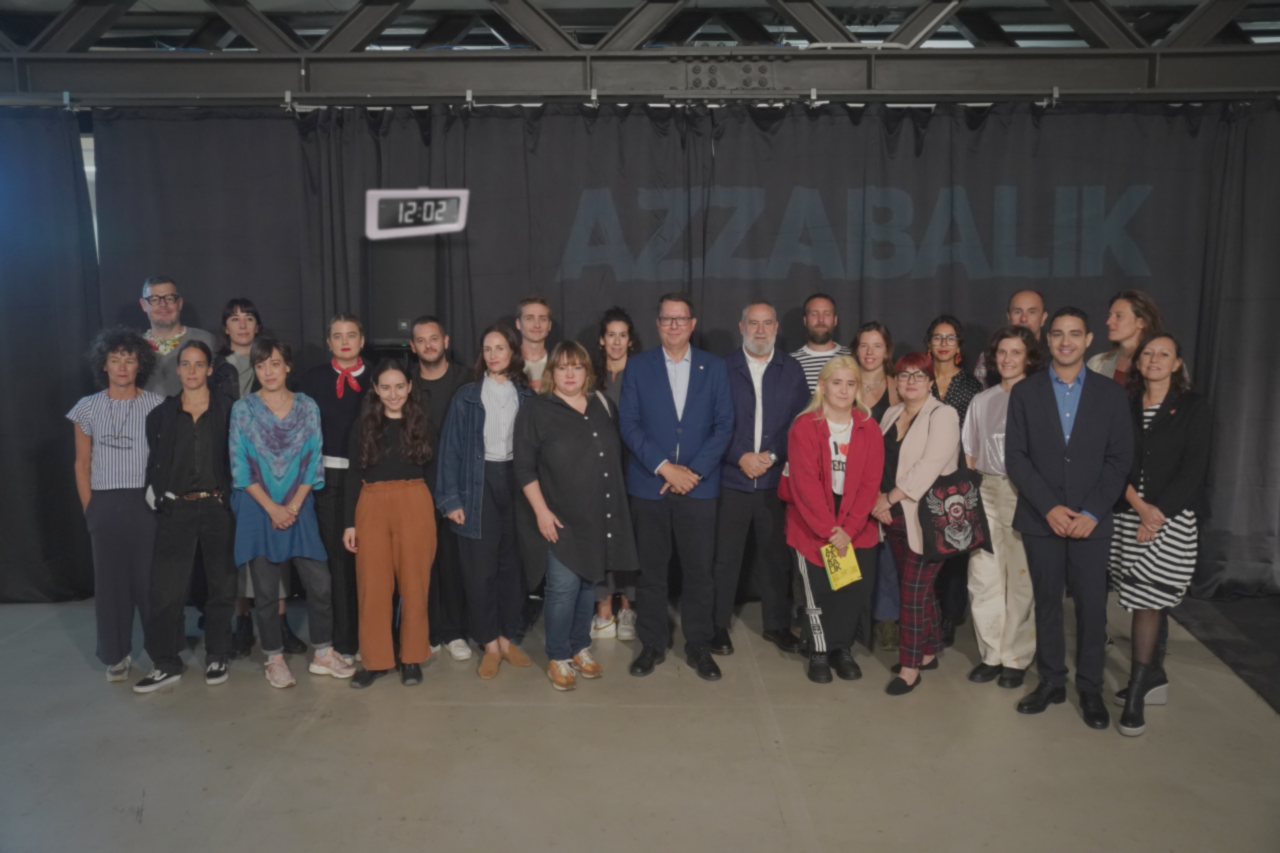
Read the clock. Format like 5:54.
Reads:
12:02
